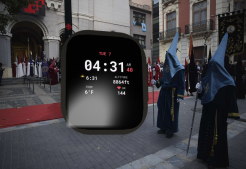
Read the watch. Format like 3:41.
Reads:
4:31
